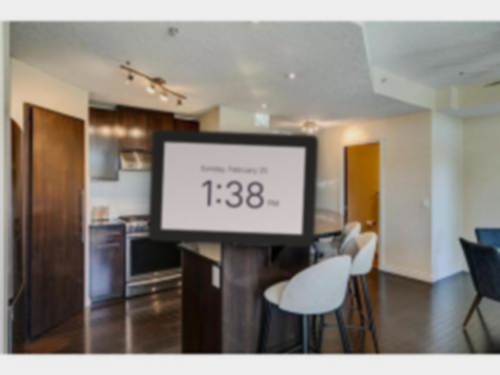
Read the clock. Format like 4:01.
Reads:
1:38
